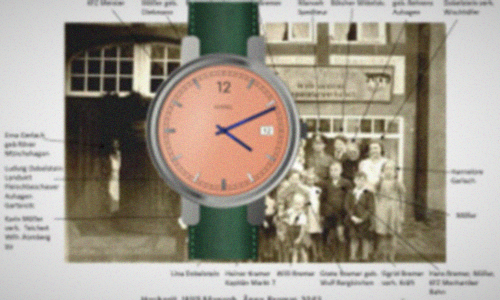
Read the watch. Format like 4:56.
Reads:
4:11
